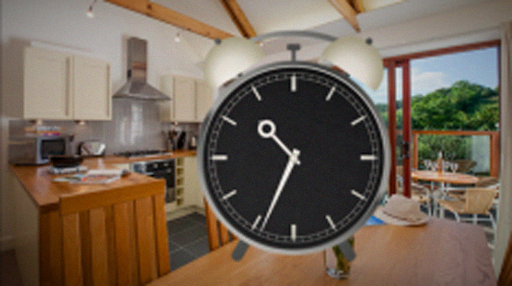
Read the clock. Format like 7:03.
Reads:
10:34
